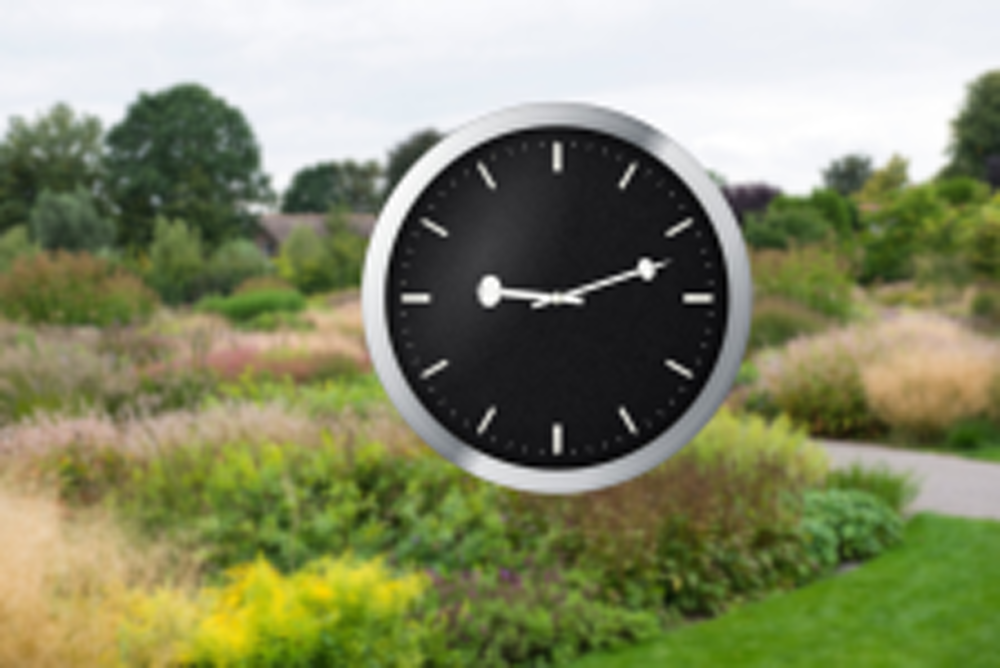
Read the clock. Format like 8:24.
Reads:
9:12
